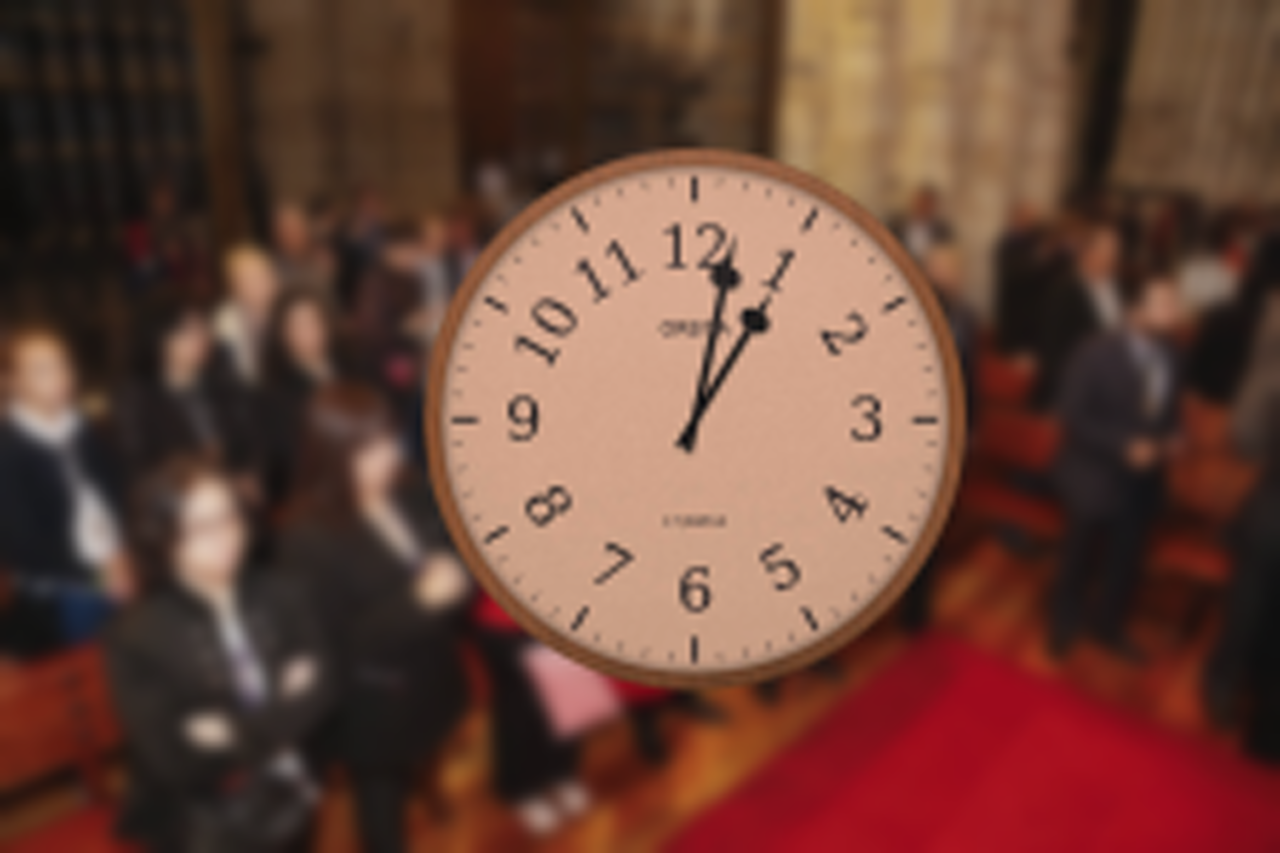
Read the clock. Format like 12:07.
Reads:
1:02
